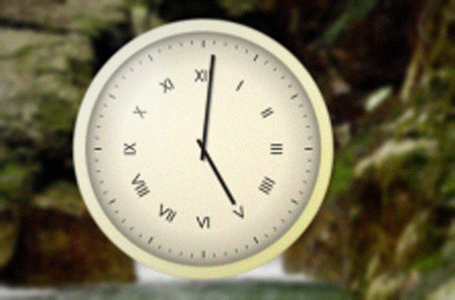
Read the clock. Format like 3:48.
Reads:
5:01
